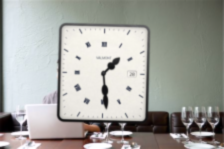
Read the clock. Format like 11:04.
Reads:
1:29
